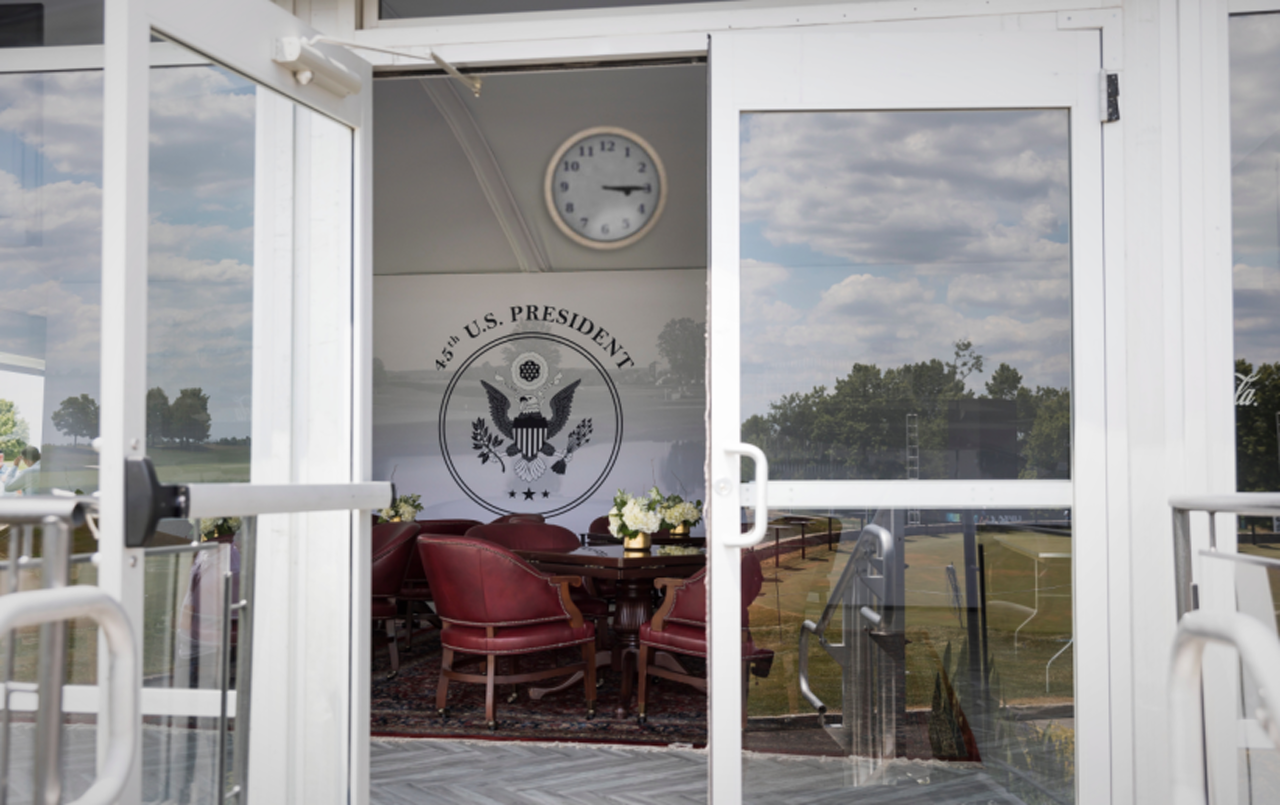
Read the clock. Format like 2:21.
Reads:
3:15
